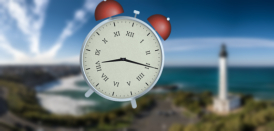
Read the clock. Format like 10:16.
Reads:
8:15
